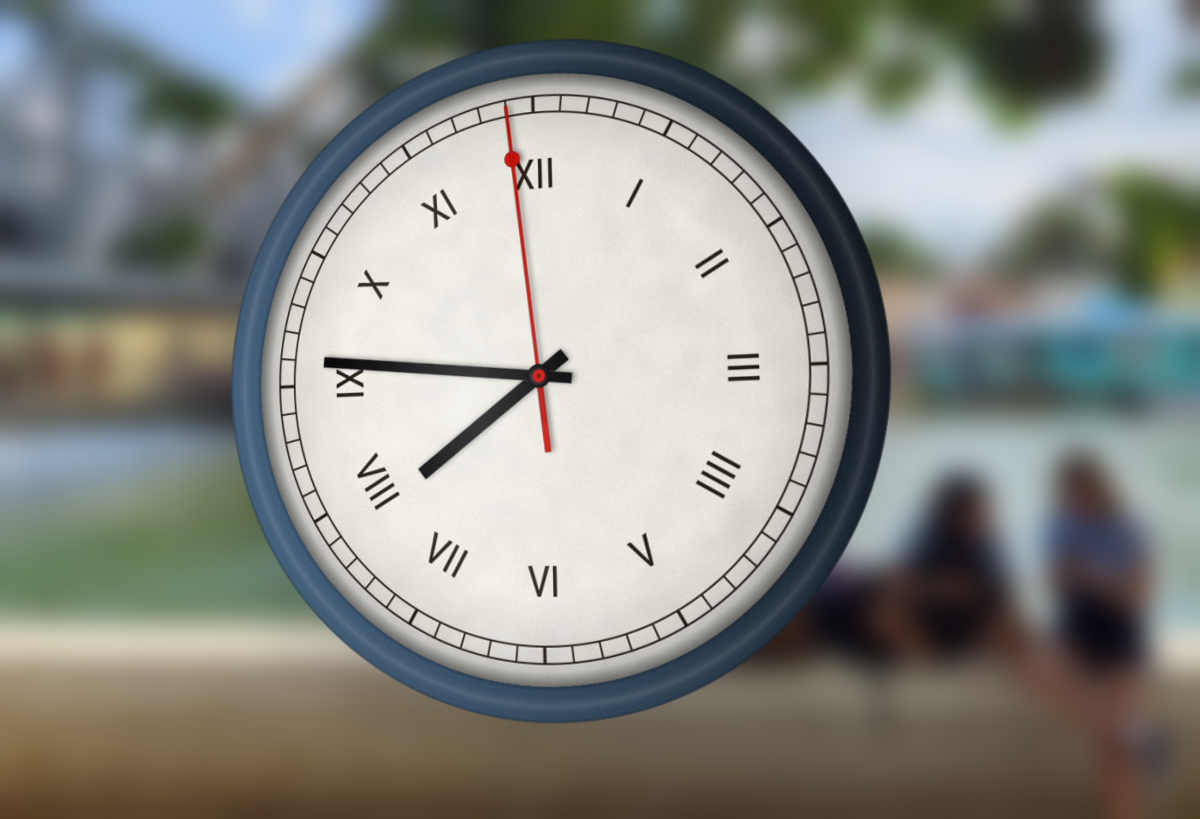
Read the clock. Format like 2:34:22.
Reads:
7:45:59
